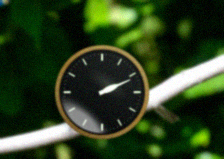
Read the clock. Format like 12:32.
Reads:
2:11
